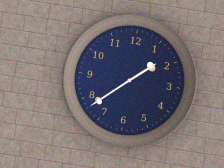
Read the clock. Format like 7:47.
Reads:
1:38
